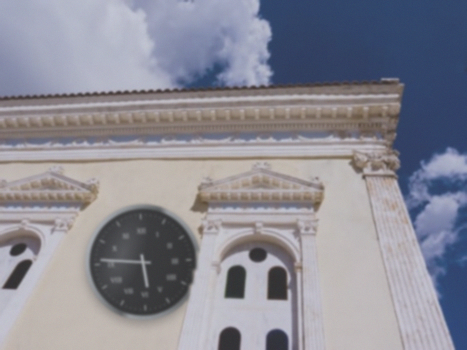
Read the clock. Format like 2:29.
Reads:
5:46
